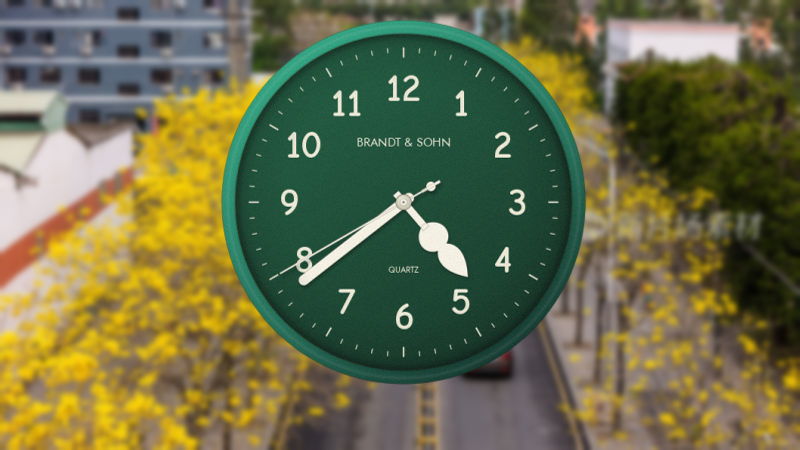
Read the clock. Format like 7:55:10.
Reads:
4:38:40
